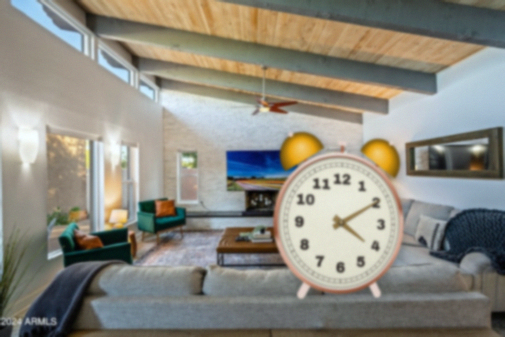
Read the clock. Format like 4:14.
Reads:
4:10
